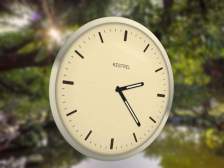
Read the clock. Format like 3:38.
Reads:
2:23
